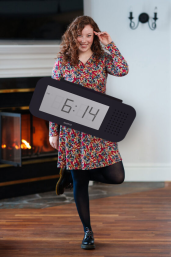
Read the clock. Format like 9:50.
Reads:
6:14
